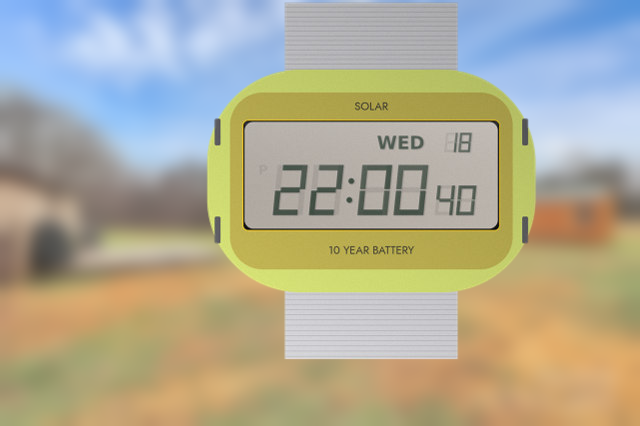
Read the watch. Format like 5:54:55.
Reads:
22:00:40
